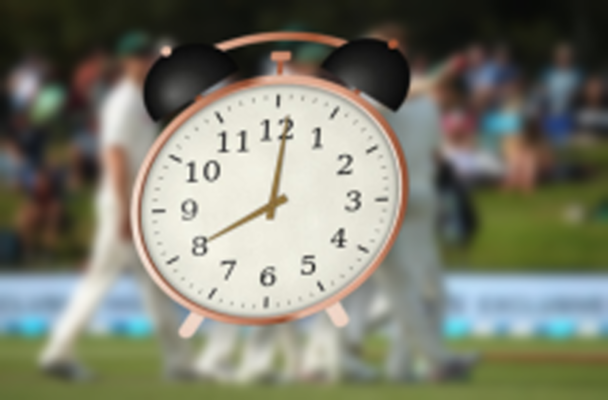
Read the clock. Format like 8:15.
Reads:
8:01
